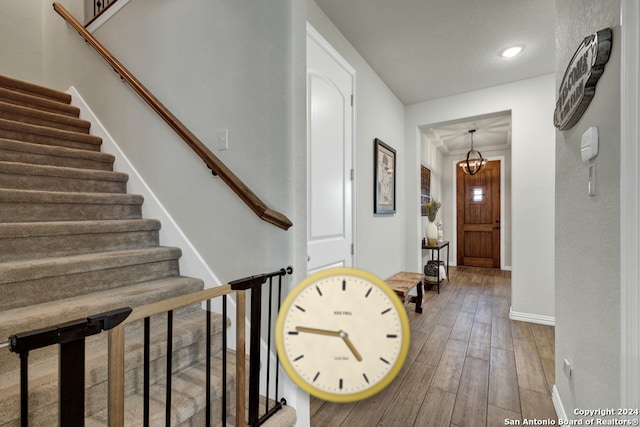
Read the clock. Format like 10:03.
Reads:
4:46
